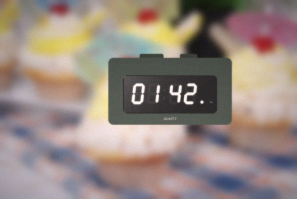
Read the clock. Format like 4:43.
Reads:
1:42
